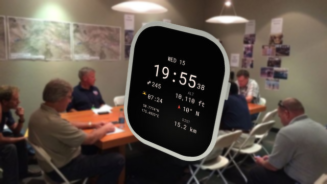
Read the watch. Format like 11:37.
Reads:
19:55
